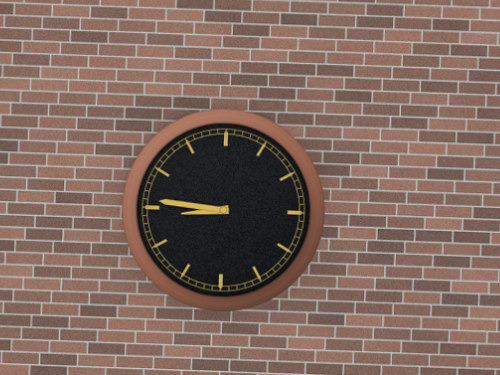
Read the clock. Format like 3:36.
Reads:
8:46
